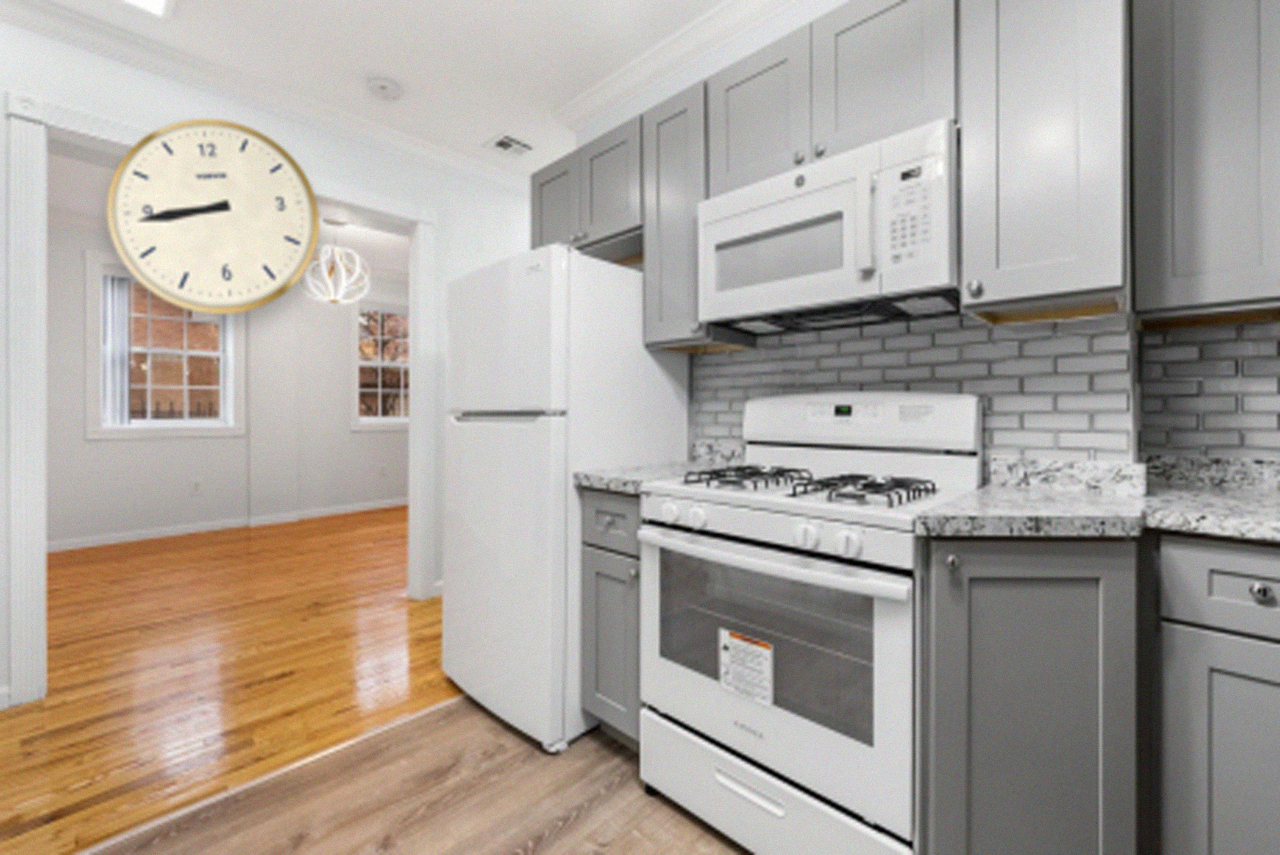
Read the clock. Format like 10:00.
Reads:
8:44
